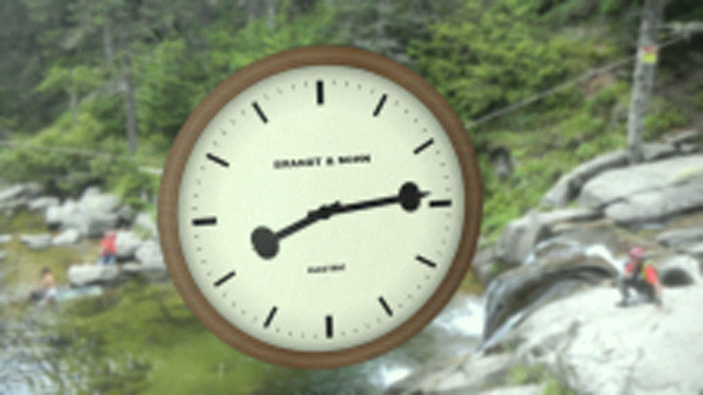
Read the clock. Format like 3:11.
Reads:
8:14
